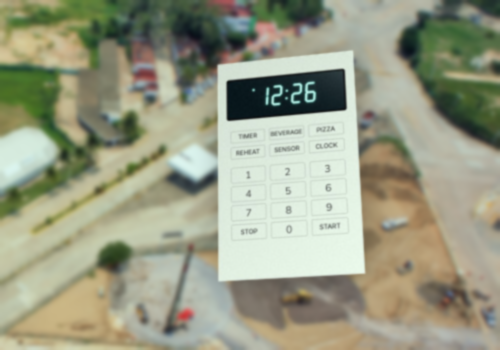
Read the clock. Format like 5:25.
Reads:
12:26
